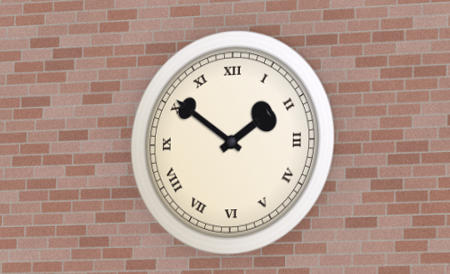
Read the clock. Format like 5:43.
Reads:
1:51
